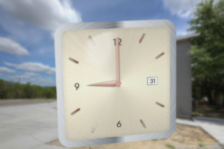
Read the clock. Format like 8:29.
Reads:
9:00
